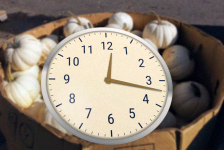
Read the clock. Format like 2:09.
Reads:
12:17
